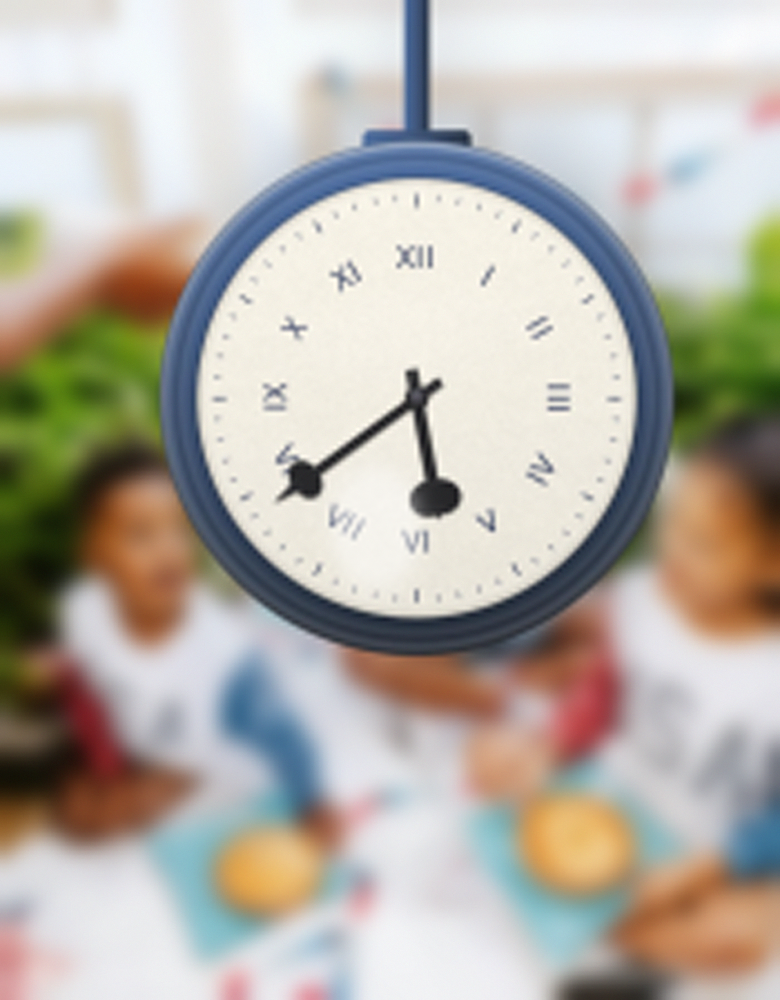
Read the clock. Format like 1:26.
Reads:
5:39
